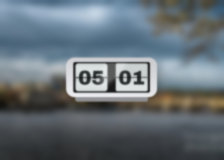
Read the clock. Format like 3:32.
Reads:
5:01
